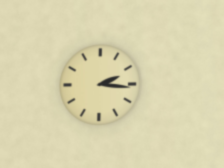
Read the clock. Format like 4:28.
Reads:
2:16
